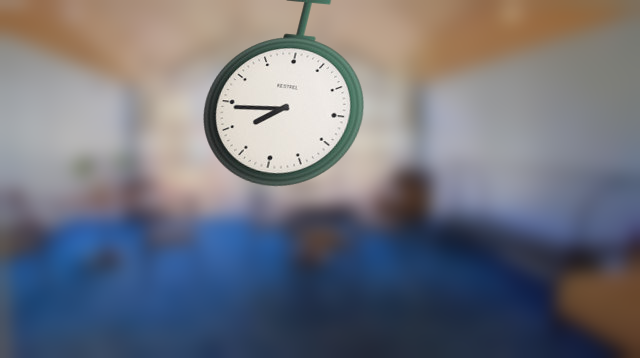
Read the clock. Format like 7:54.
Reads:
7:44
